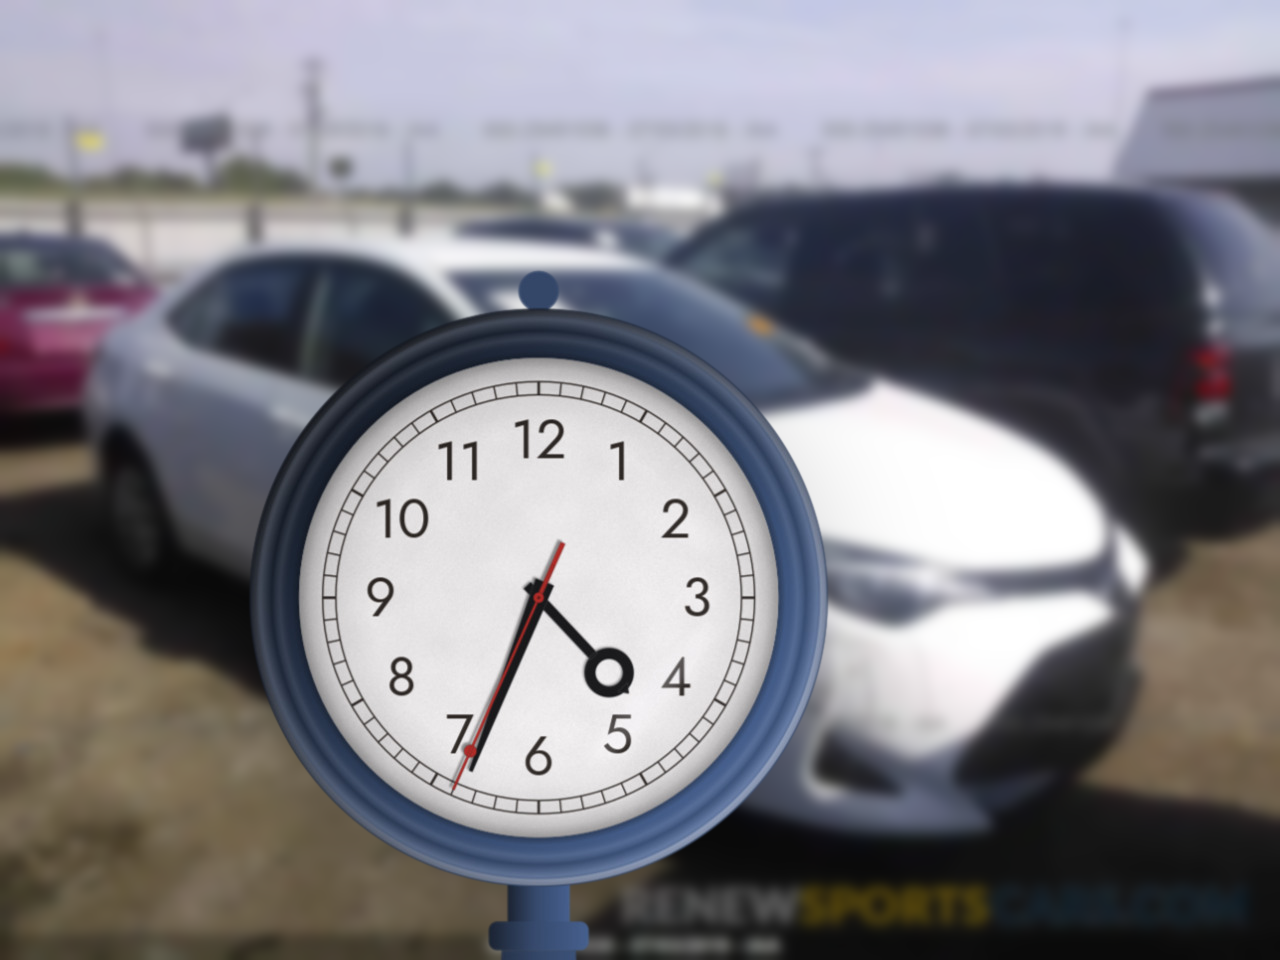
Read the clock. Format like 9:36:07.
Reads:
4:33:34
